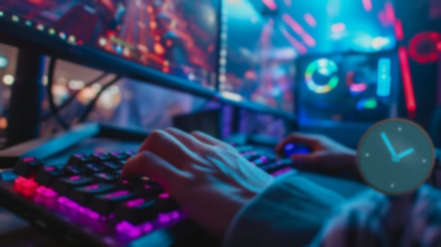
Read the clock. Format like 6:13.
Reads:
1:54
